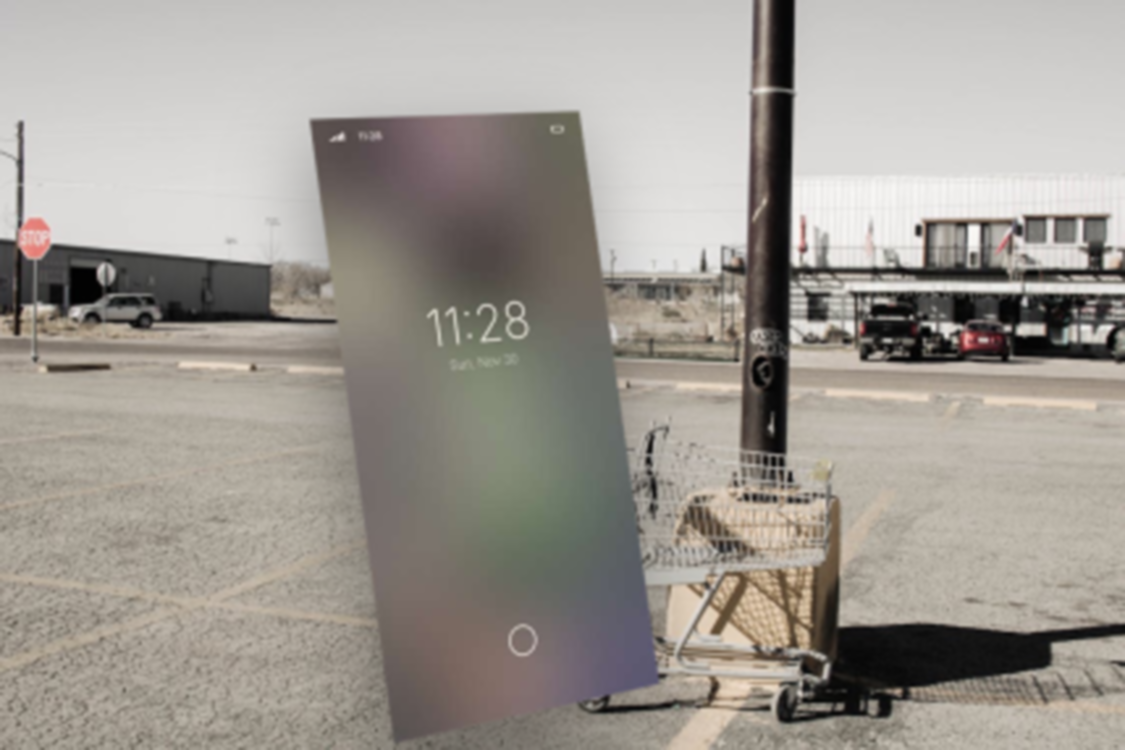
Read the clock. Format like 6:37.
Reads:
11:28
